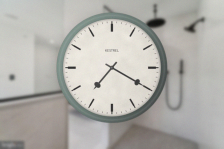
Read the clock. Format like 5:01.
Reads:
7:20
